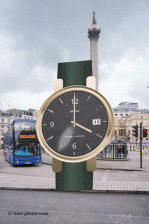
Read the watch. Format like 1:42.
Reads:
4:00
